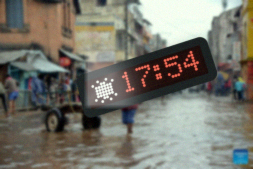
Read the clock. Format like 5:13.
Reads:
17:54
